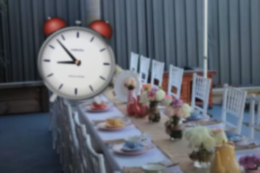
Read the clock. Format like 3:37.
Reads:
8:53
